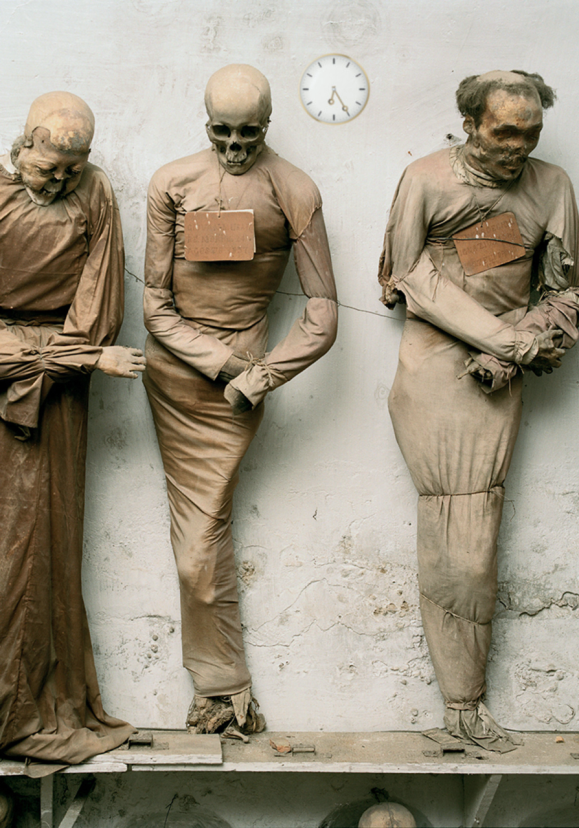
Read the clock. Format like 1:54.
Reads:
6:25
